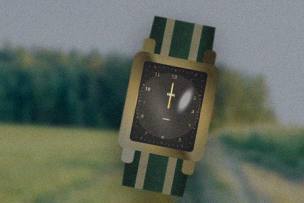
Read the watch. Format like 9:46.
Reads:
12:00
